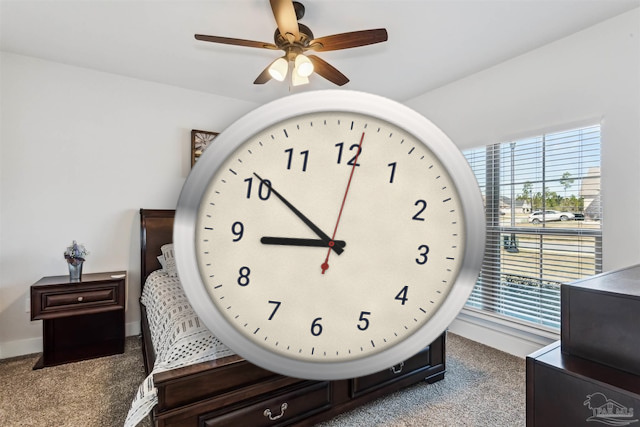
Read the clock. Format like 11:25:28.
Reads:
8:51:01
